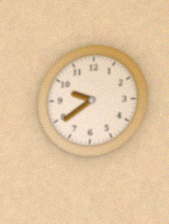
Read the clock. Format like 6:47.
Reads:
9:39
